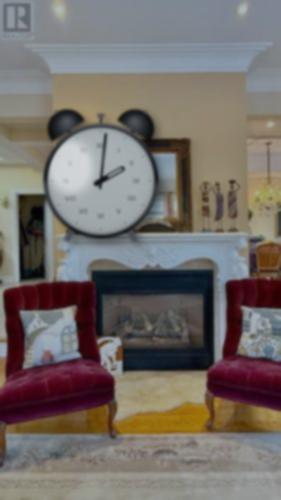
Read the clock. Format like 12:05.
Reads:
2:01
